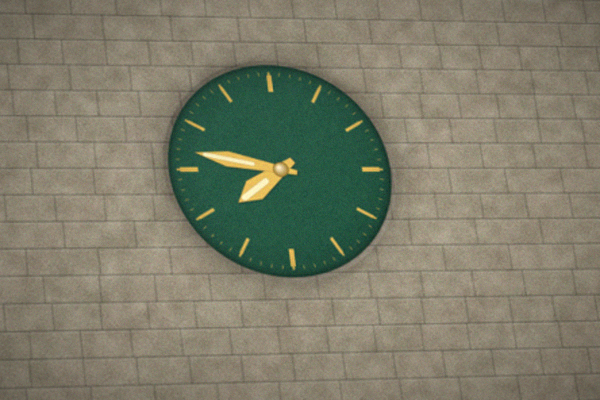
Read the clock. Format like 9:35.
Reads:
7:47
